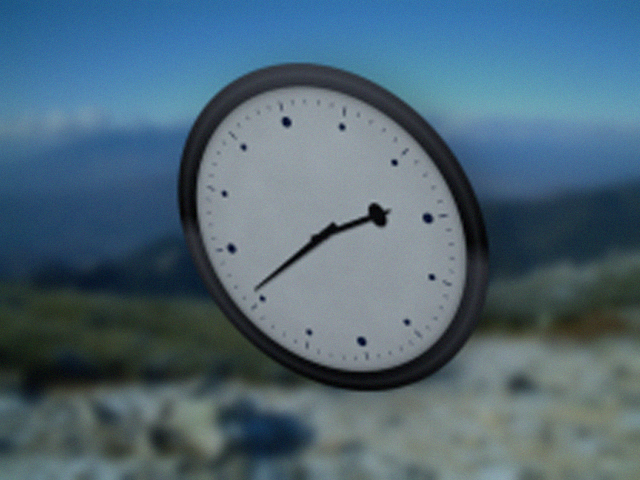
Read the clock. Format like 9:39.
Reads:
2:41
